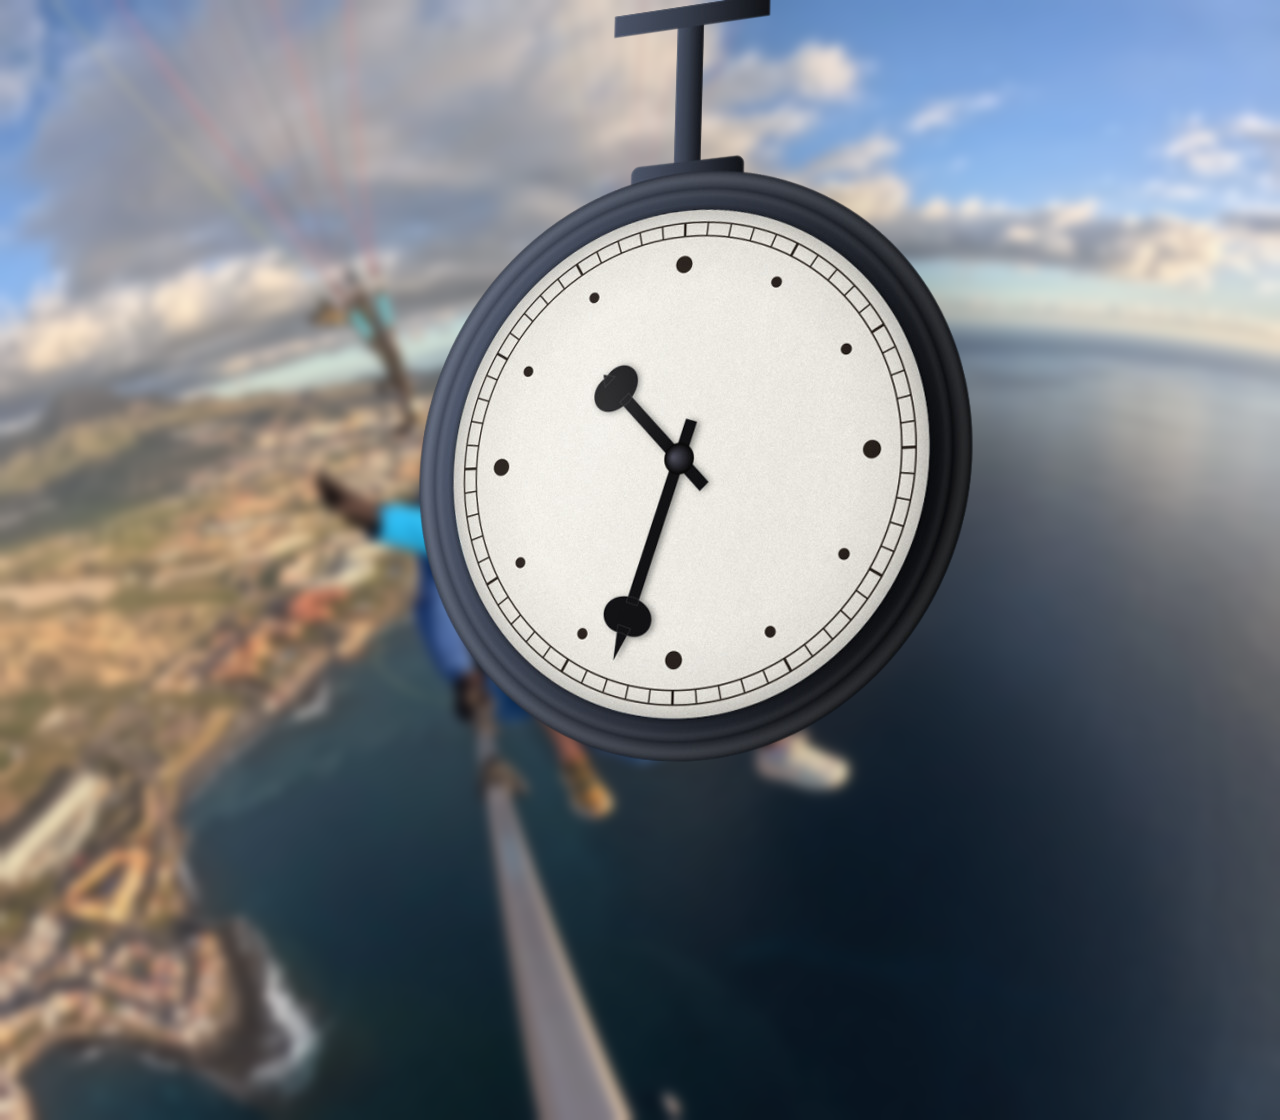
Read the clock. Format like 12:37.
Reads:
10:33
